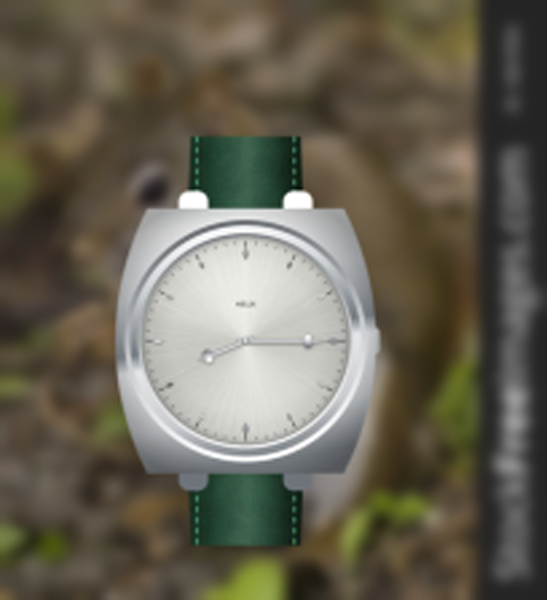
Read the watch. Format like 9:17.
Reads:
8:15
